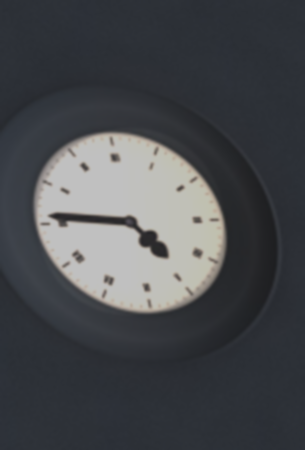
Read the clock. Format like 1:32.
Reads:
4:46
